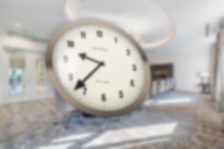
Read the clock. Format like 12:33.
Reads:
9:37
